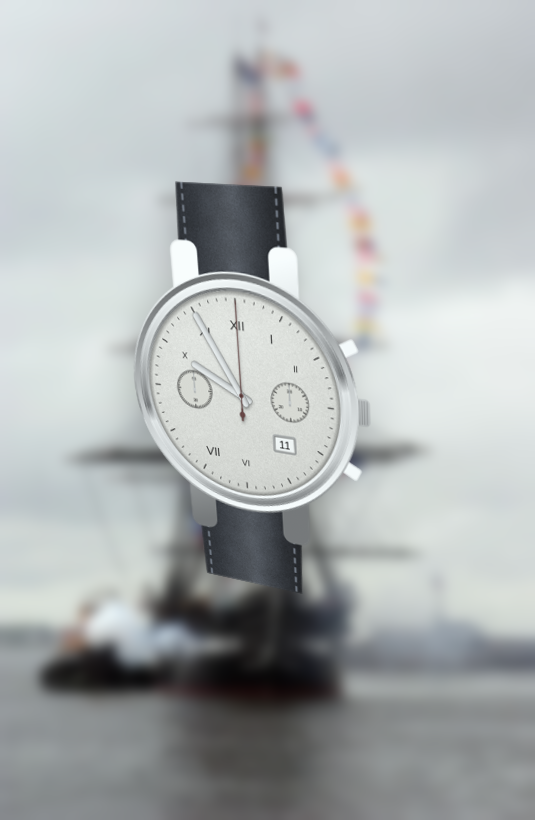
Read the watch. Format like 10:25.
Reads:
9:55
